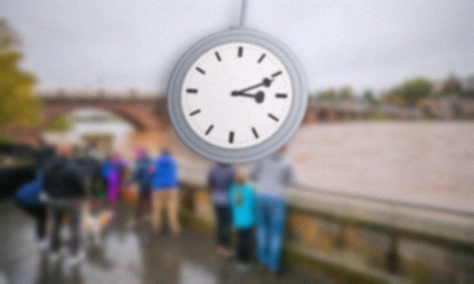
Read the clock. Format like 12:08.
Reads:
3:11
